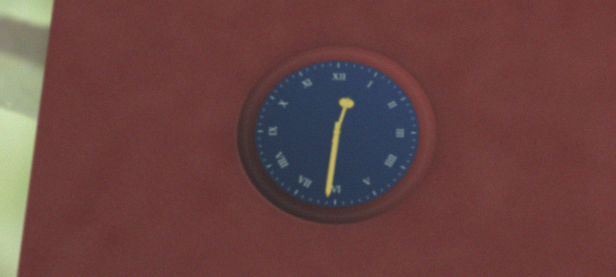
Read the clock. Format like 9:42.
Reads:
12:31
